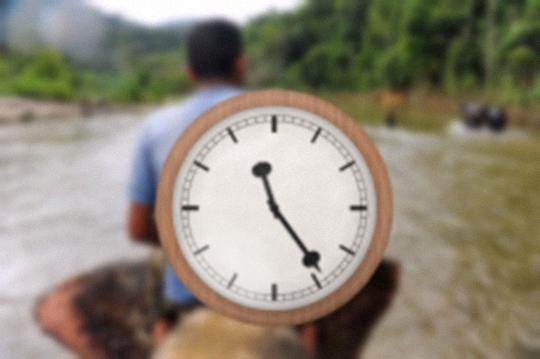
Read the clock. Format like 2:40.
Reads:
11:24
